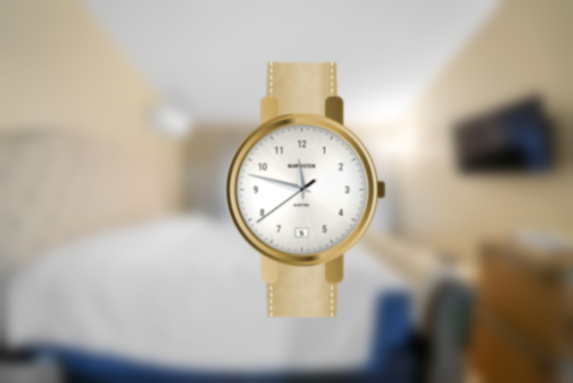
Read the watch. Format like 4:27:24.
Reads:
11:47:39
